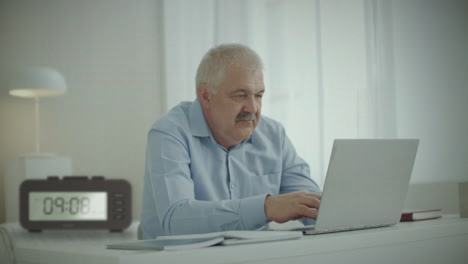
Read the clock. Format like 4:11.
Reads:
9:08
